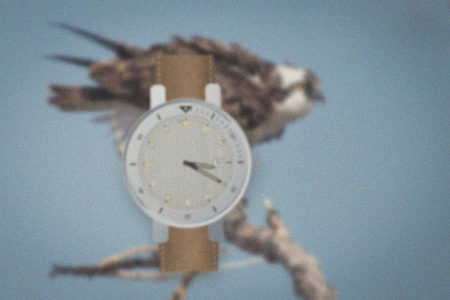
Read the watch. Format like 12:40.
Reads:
3:20
